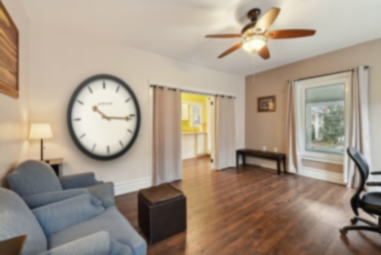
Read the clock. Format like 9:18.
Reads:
10:16
